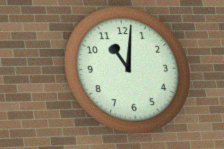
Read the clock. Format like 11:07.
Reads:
11:02
